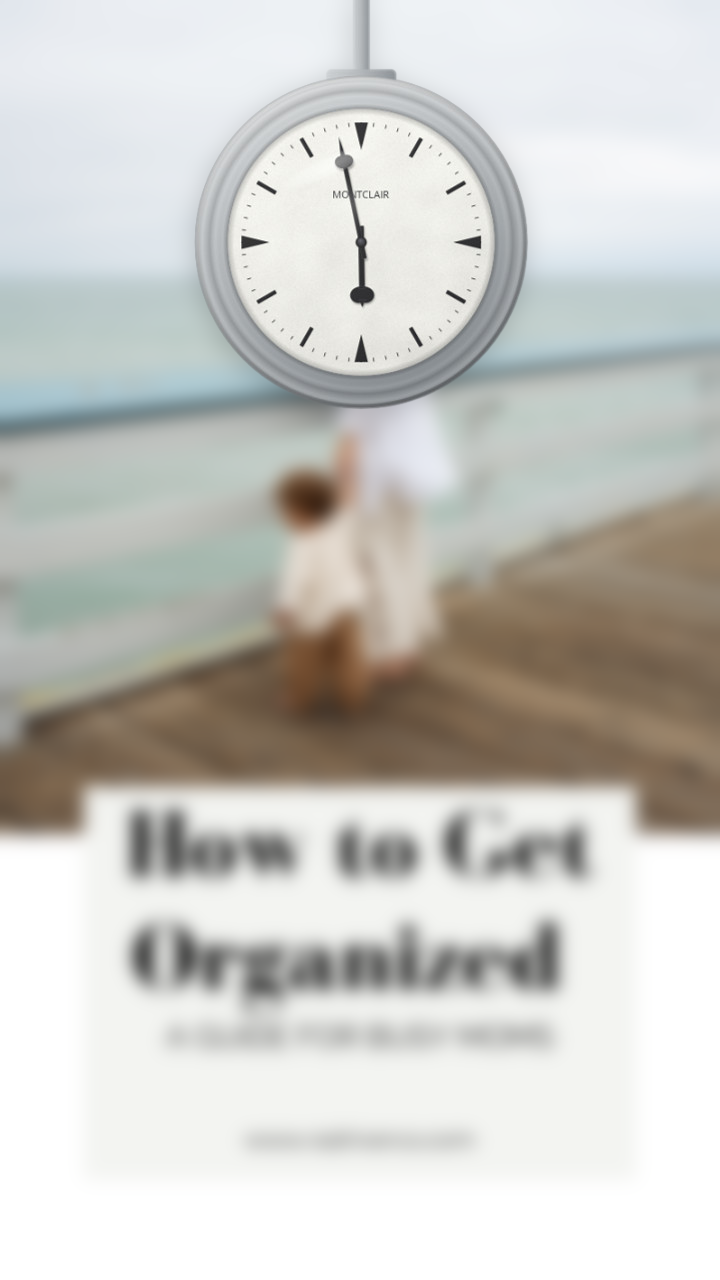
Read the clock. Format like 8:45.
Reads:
5:58
